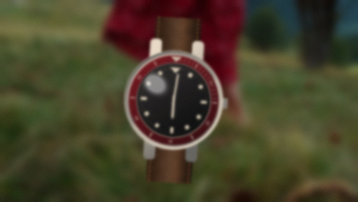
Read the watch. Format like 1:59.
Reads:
6:01
